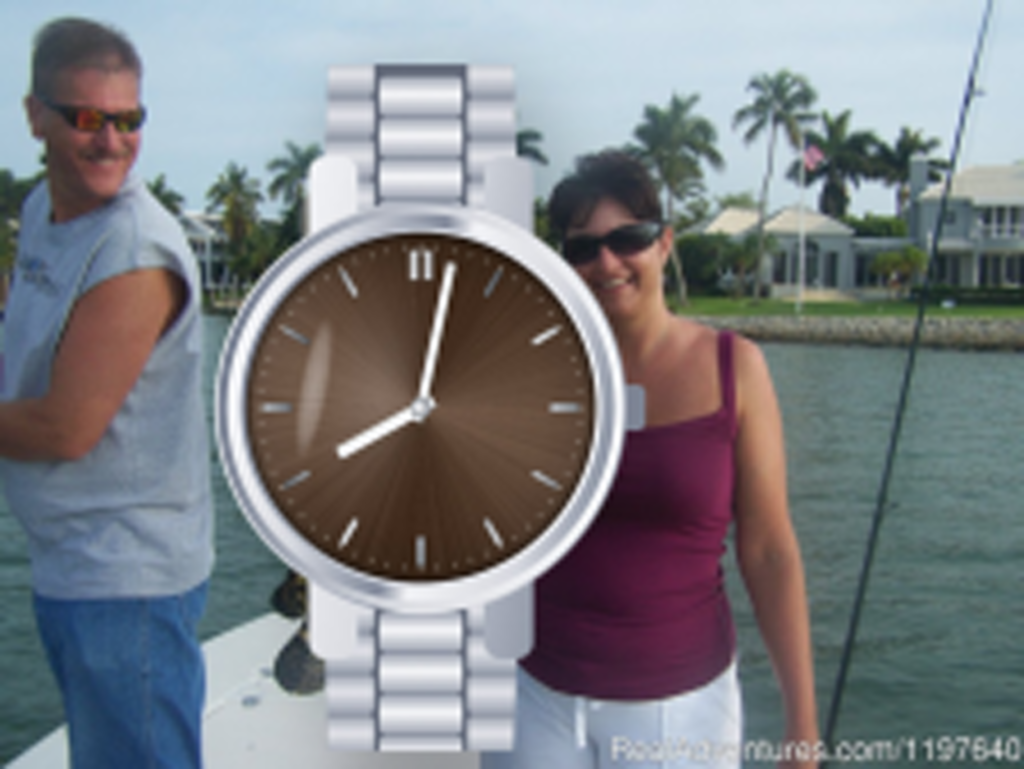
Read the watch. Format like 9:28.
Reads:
8:02
